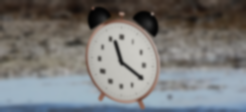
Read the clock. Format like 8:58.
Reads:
11:20
